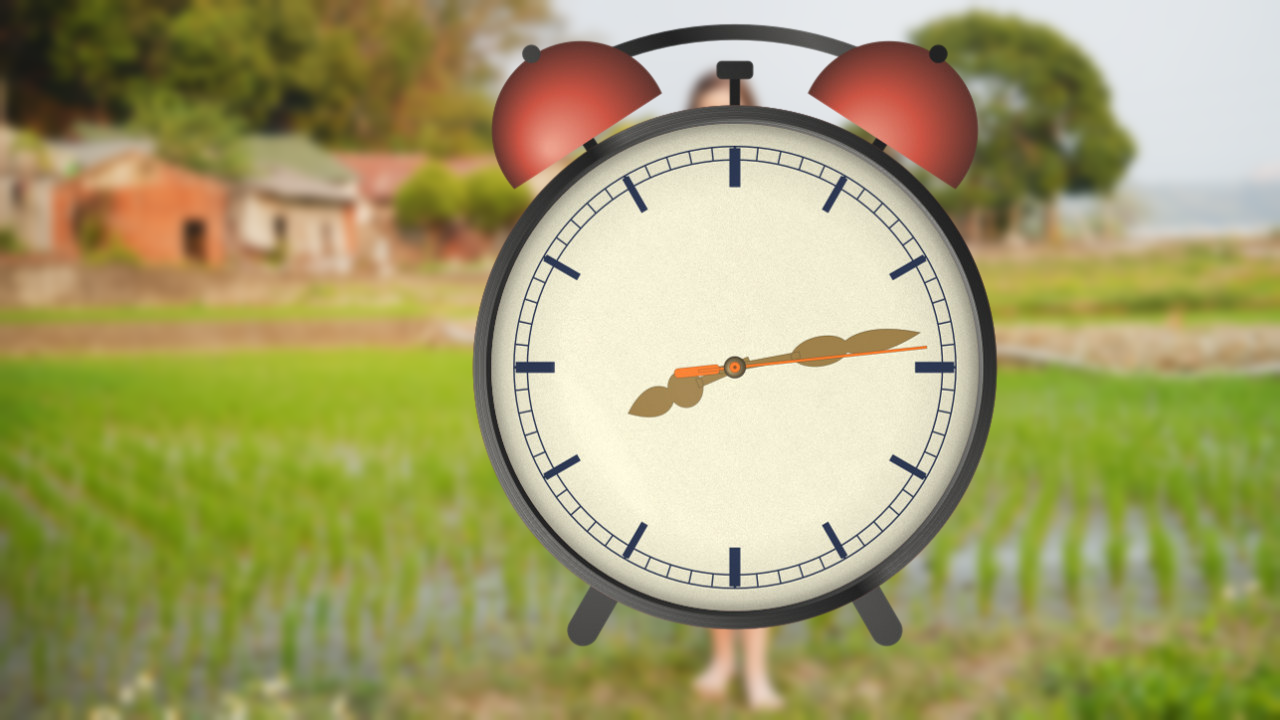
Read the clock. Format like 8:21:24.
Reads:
8:13:14
